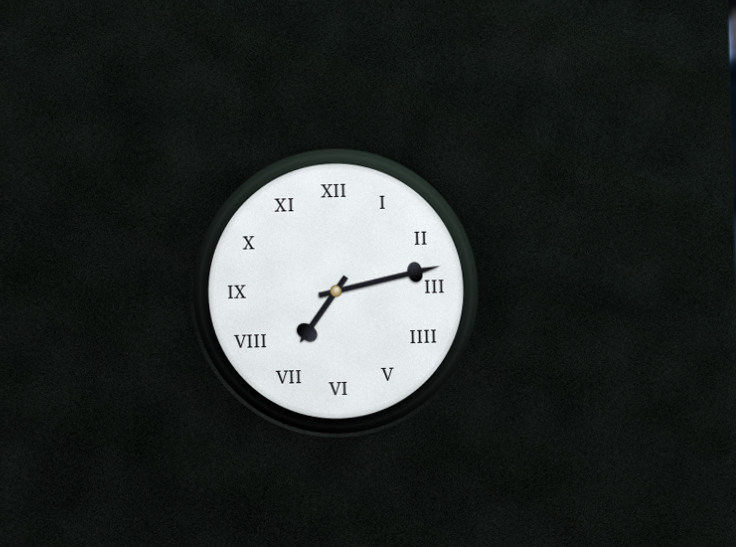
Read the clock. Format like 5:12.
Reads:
7:13
